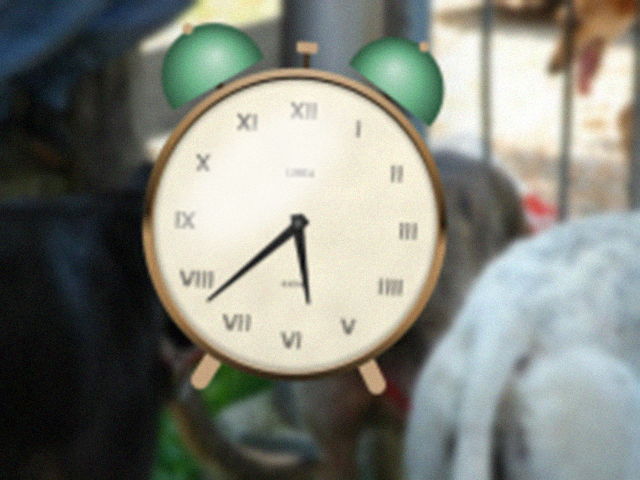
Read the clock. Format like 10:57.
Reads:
5:38
